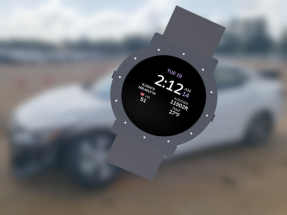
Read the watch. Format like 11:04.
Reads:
2:12
